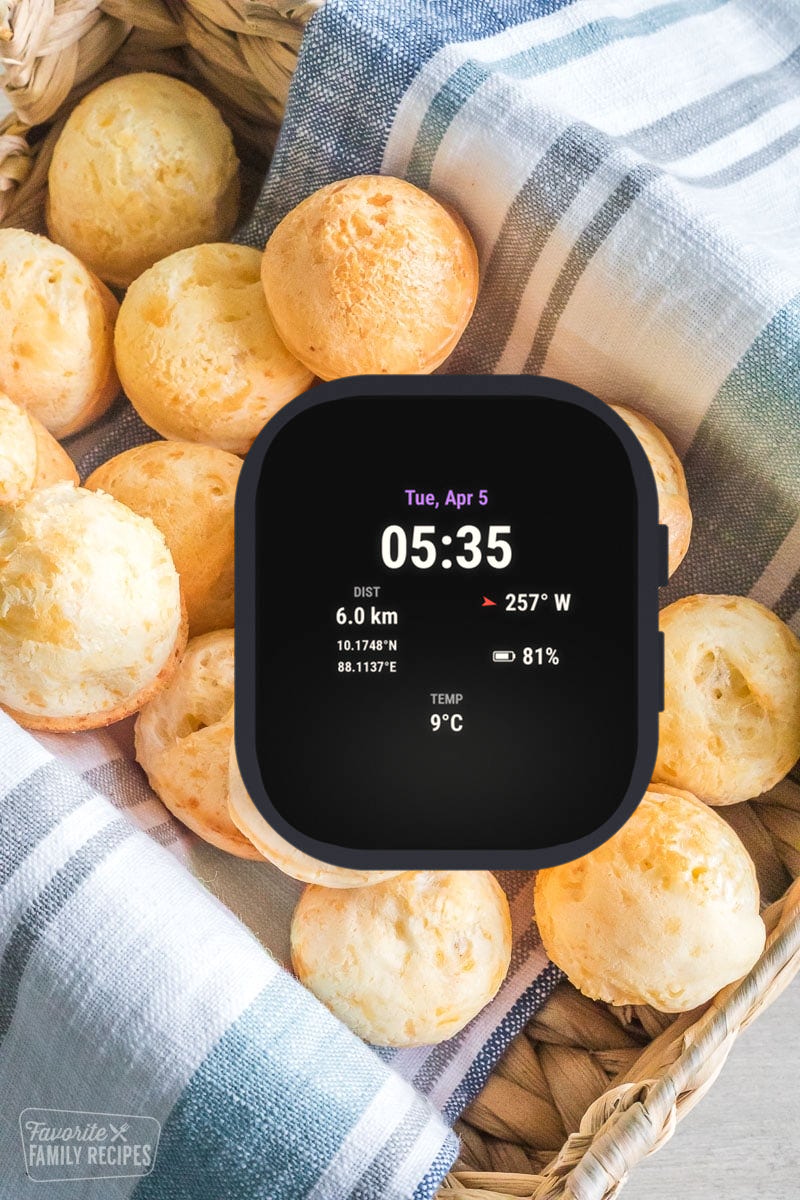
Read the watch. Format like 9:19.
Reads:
5:35
